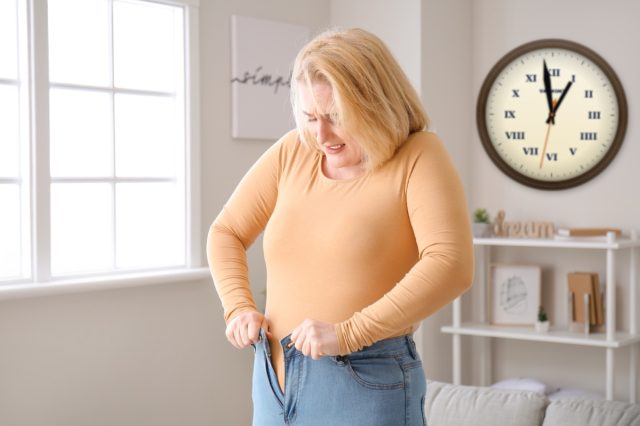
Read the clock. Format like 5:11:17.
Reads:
12:58:32
